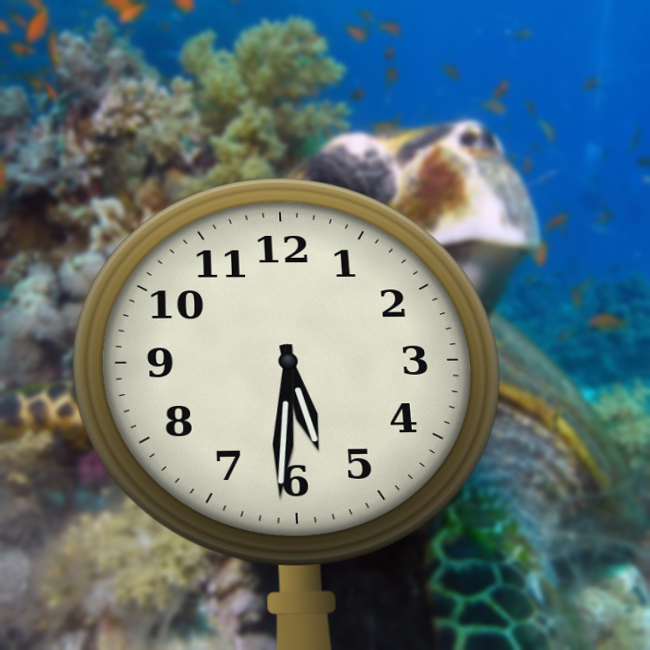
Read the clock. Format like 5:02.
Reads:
5:31
